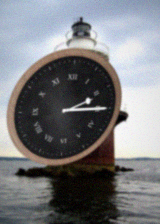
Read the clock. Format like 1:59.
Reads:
2:15
